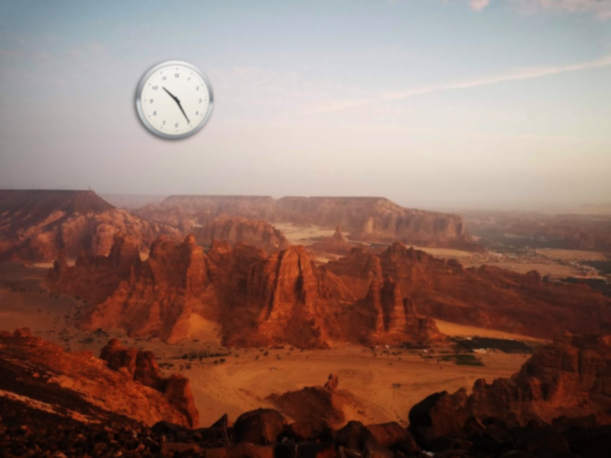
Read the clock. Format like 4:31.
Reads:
10:25
